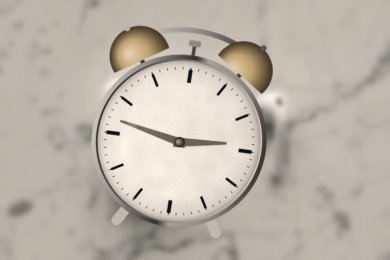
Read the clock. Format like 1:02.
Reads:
2:47
